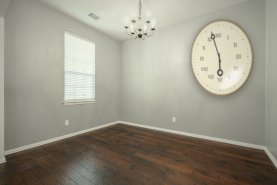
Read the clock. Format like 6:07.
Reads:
5:57
